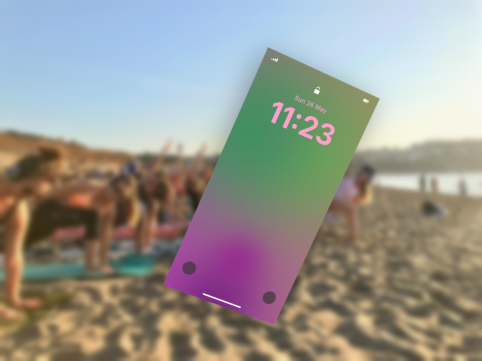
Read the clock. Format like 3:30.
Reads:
11:23
